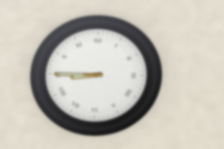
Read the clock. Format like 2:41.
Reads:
8:45
